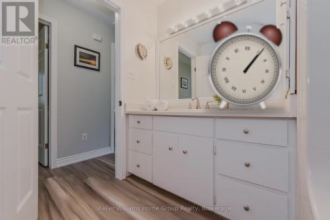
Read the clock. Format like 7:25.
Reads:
1:06
